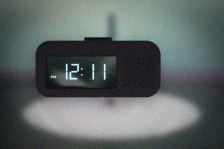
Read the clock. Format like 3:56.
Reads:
12:11
